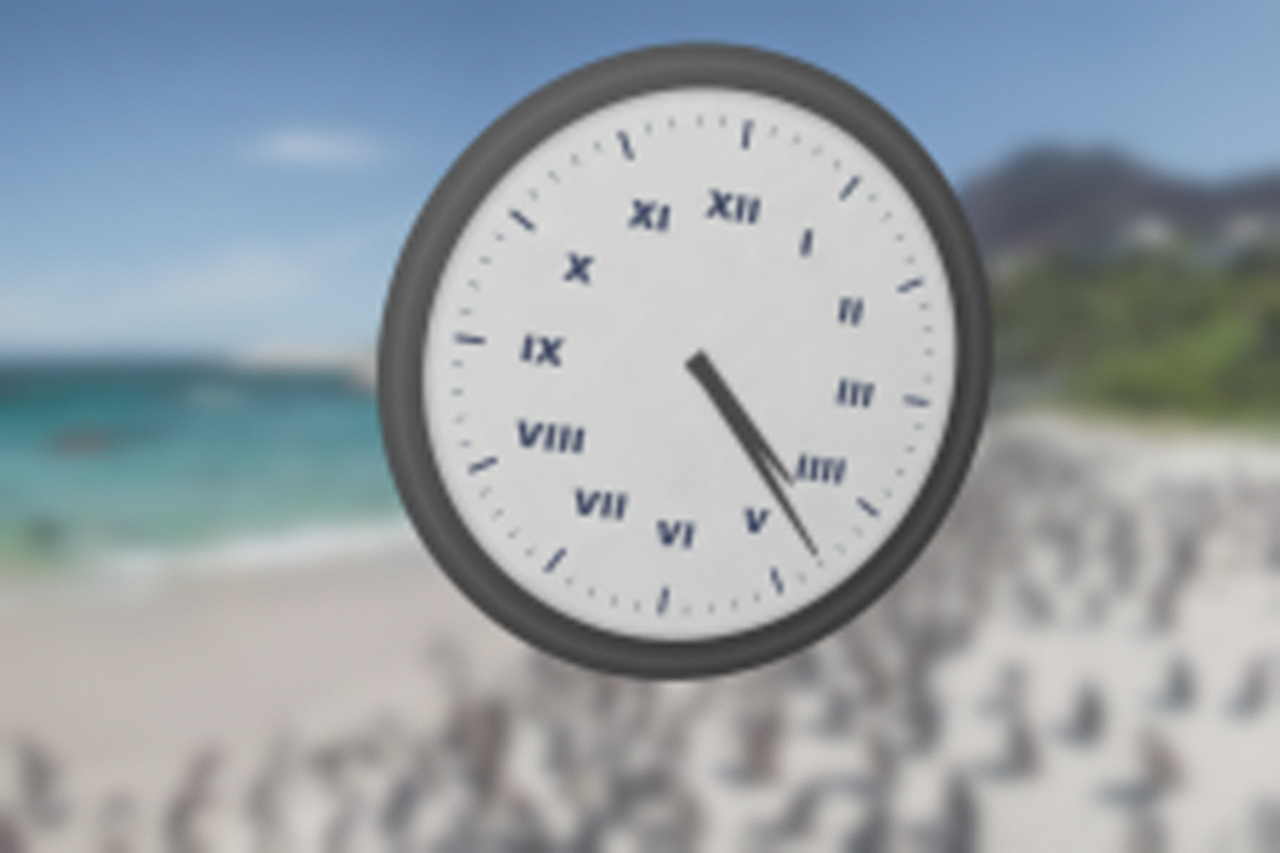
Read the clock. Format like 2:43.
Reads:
4:23
